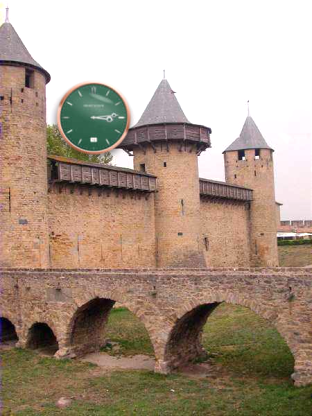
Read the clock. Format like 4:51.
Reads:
3:14
